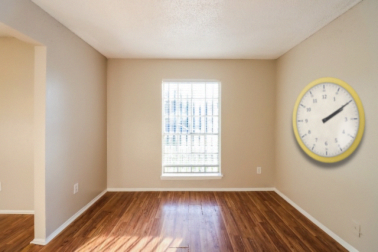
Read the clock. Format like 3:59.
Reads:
2:10
